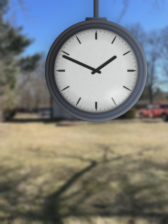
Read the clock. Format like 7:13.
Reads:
1:49
